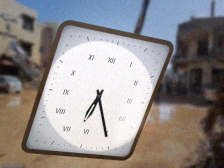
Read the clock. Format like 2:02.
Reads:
6:25
